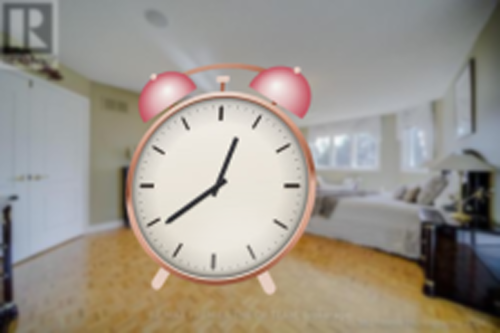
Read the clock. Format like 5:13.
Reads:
12:39
